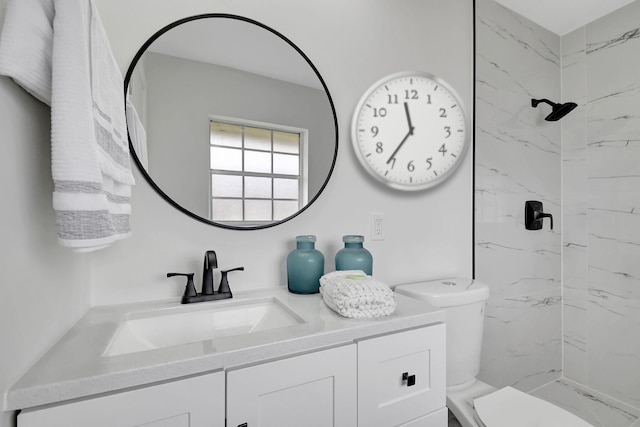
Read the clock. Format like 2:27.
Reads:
11:36
